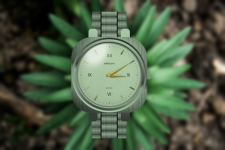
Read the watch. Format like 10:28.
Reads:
3:10
